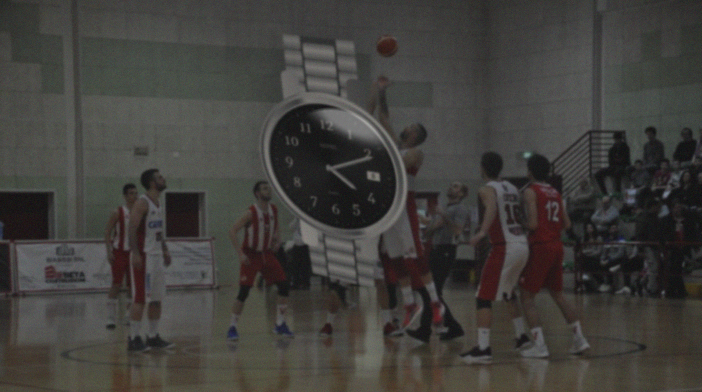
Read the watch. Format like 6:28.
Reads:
4:11
